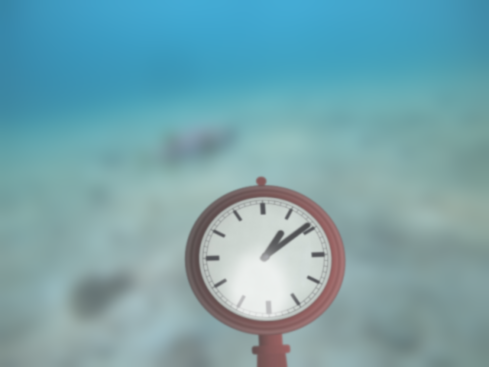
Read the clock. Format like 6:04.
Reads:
1:09
